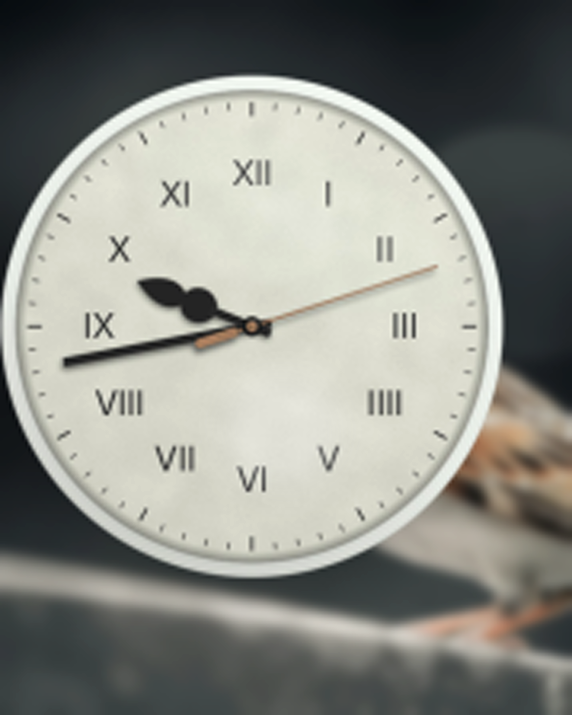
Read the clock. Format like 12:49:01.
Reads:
9:43:12
